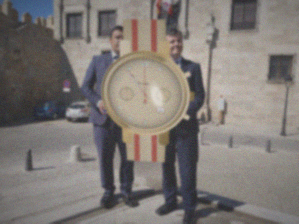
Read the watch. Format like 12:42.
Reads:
10:54
